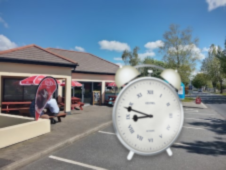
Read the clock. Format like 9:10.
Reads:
8:48
